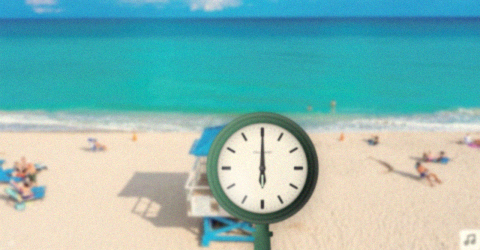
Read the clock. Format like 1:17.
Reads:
6:00
